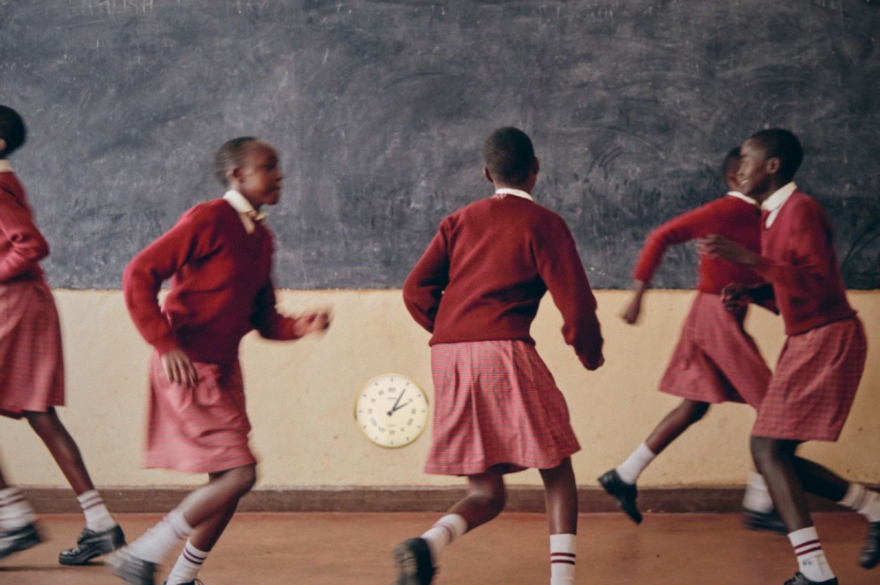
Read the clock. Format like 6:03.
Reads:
2:05
